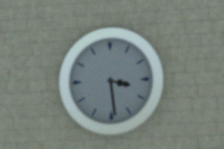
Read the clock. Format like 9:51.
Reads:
3:29
